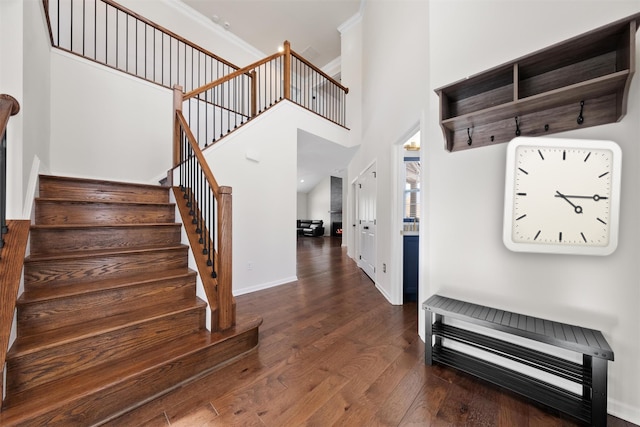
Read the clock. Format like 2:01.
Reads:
4:15
